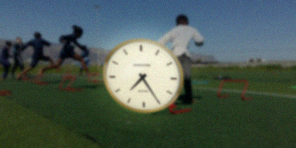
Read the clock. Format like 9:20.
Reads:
7:25
